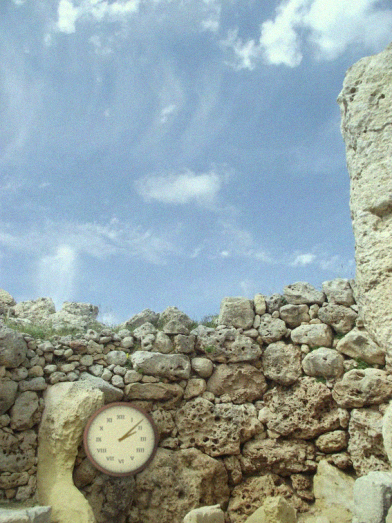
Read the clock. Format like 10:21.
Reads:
2:08
